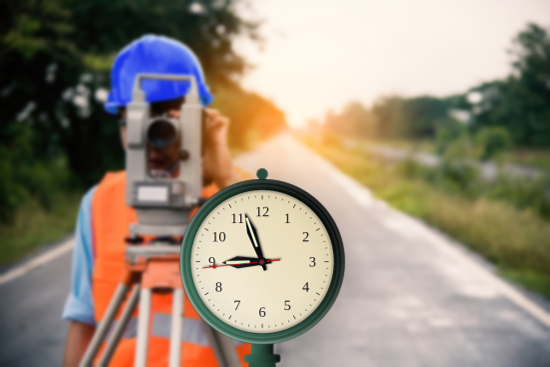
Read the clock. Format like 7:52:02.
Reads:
8:56:44
